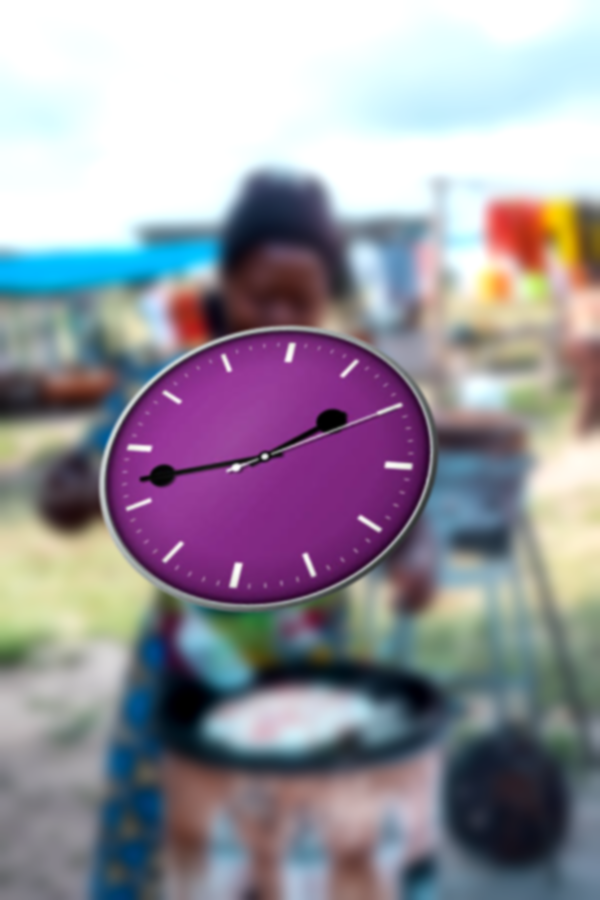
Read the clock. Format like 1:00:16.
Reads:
1:42:10
